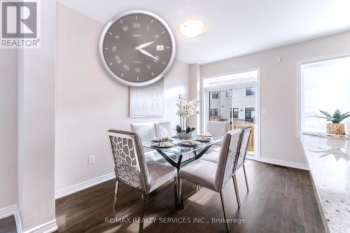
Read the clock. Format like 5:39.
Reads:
2:20
